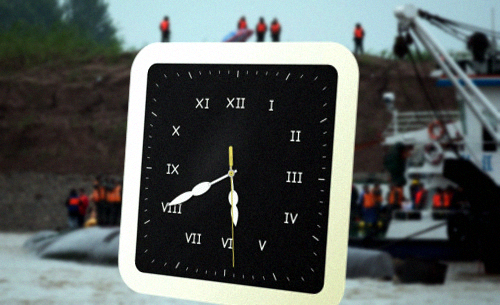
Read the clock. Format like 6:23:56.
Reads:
5:40:29
